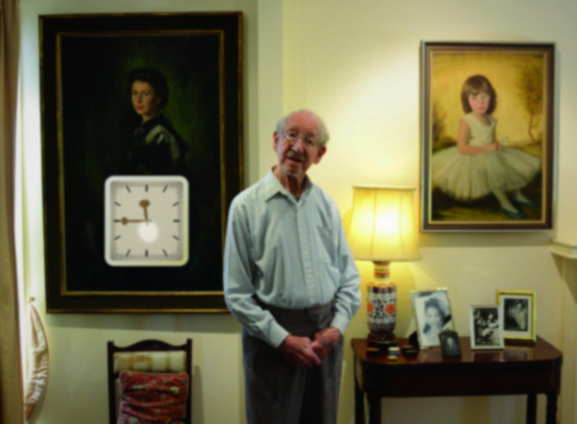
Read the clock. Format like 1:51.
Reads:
11:45
